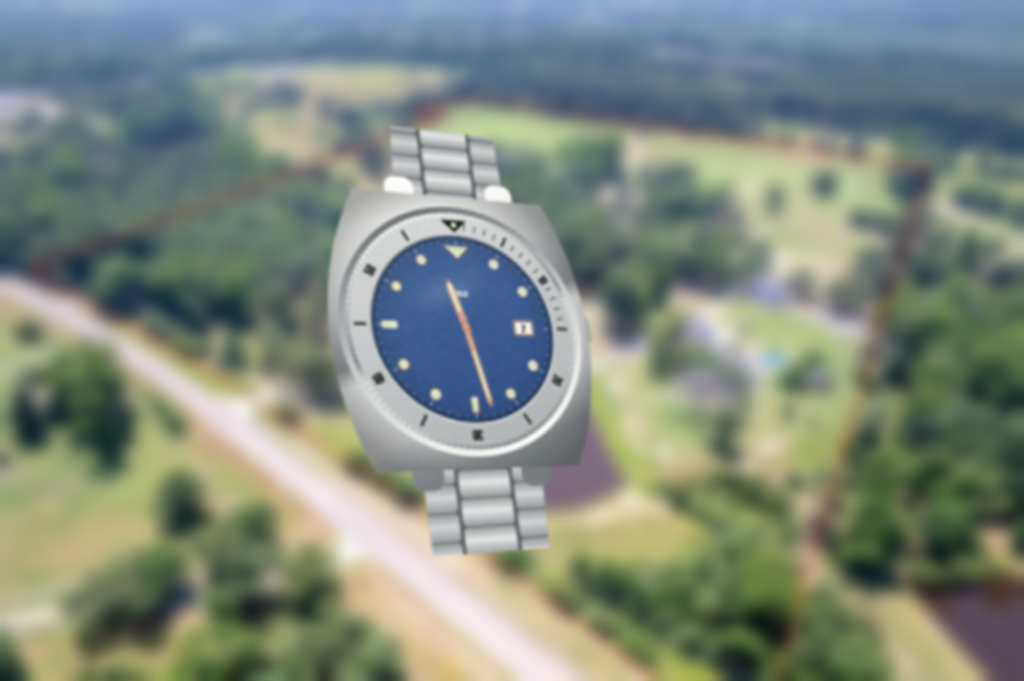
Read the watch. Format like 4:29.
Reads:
11:28
